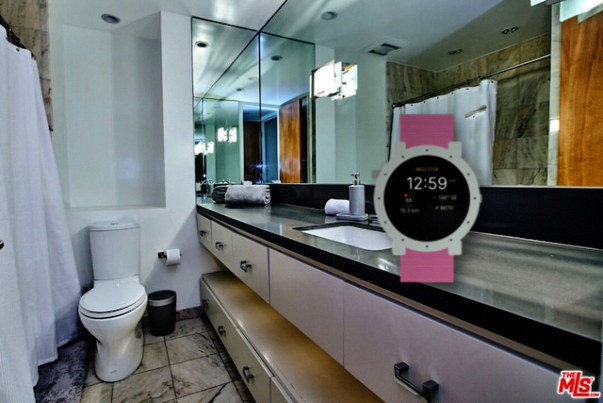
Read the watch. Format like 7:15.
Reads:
12:59
